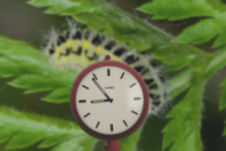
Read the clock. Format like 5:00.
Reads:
8:54
